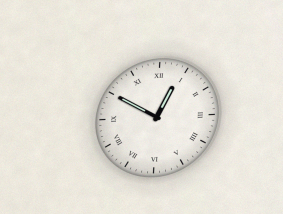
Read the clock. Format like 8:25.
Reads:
12:50
